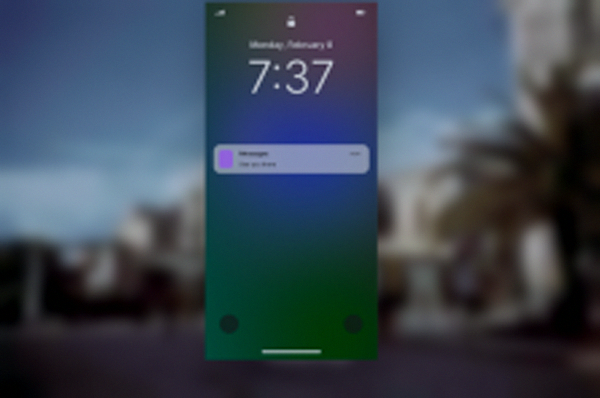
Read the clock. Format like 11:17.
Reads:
7:37
